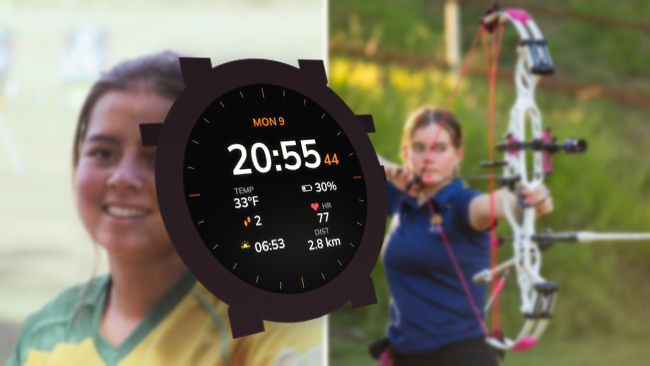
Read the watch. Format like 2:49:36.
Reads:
20:55:44
